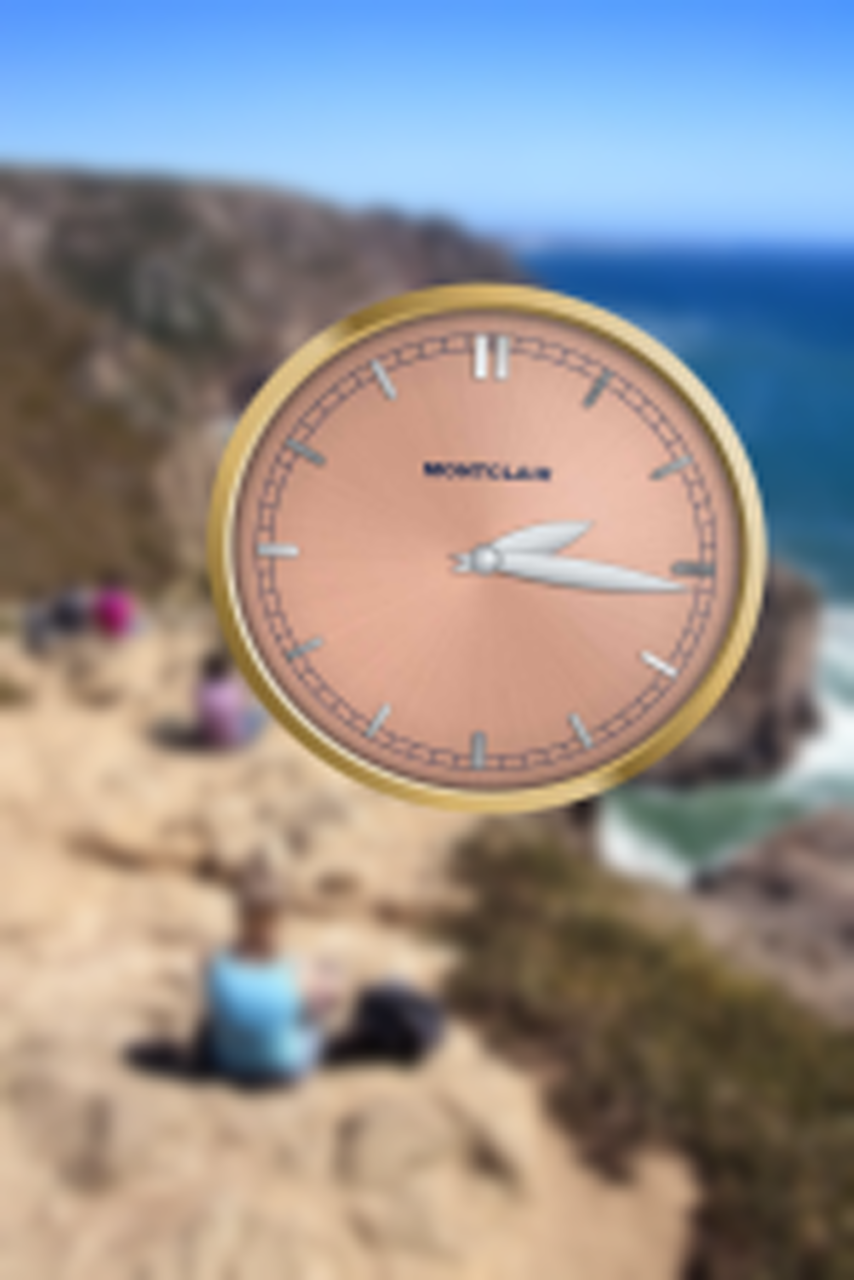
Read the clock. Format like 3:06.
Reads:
2:16
